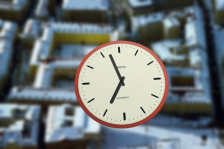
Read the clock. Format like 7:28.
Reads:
6:57
